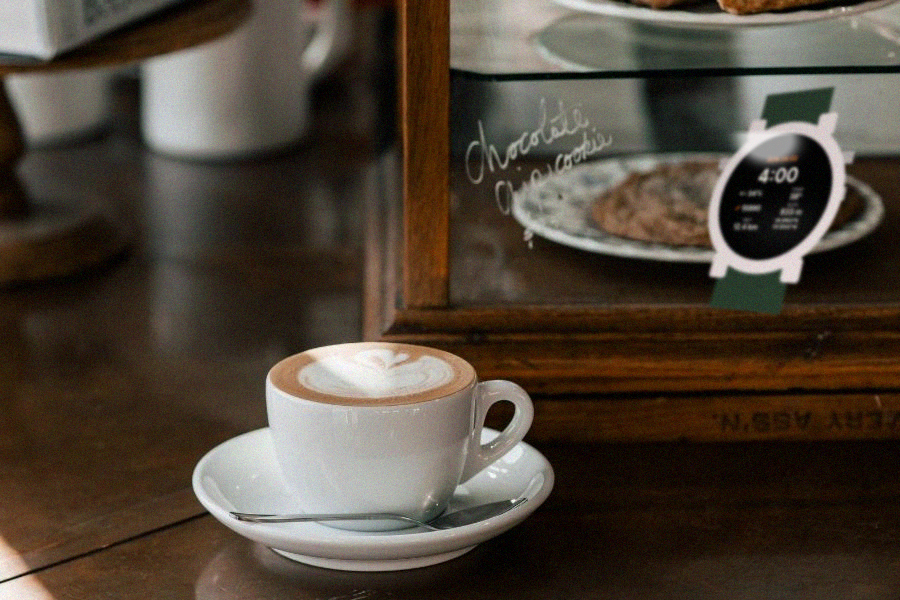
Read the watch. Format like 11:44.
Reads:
4:00
